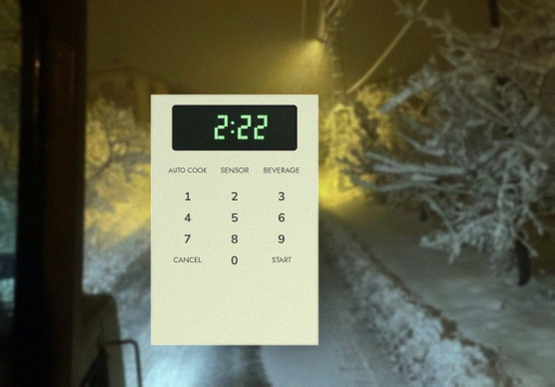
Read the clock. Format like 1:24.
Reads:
2:22
